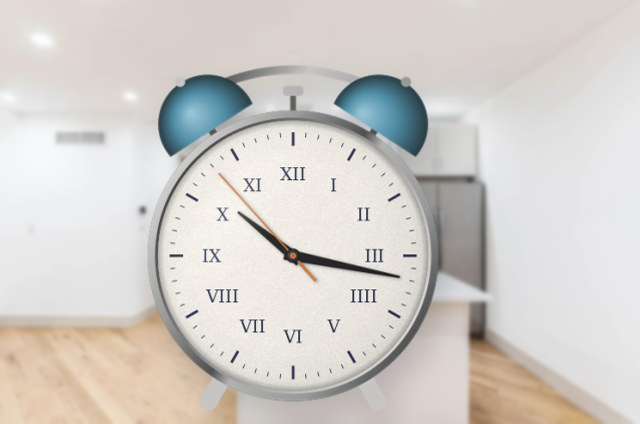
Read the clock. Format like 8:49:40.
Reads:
10:16:53
